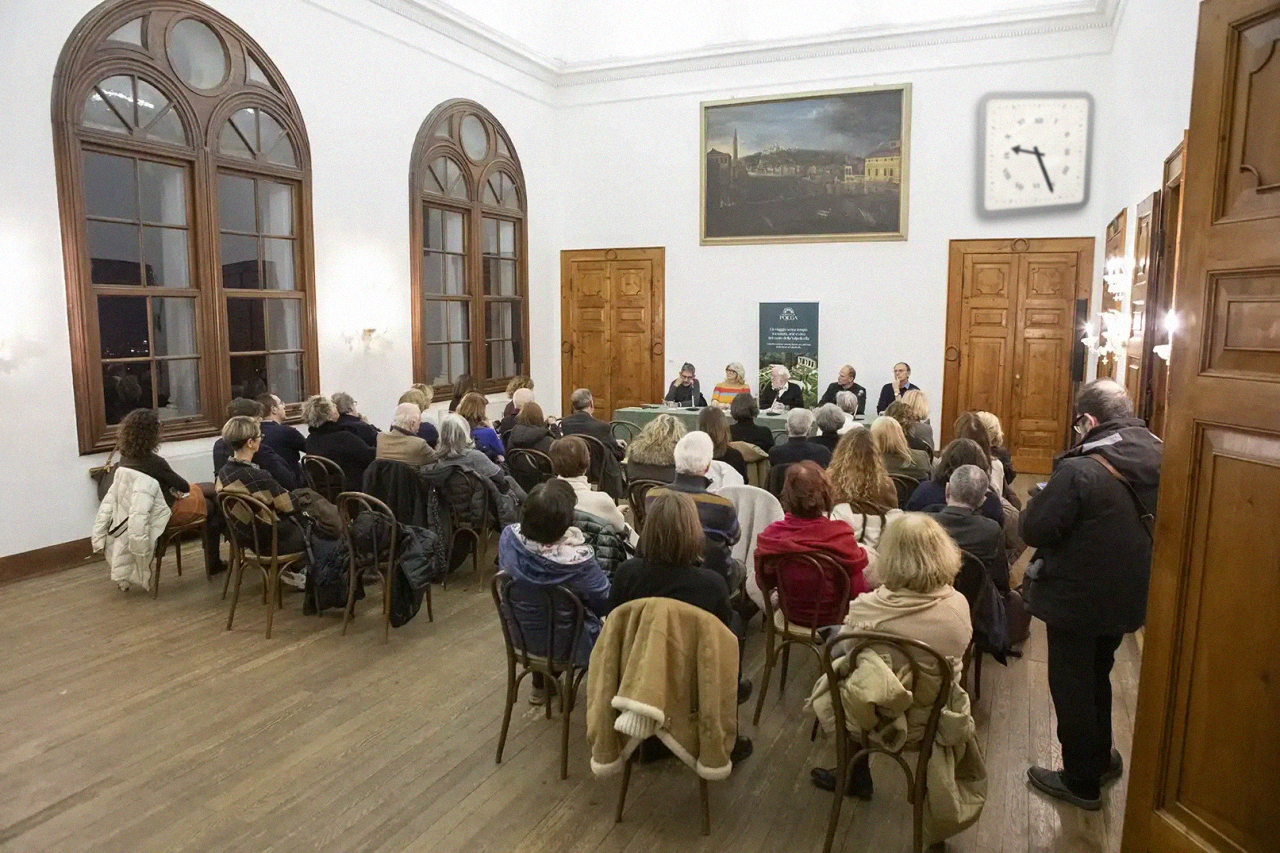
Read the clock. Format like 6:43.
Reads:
9:26
